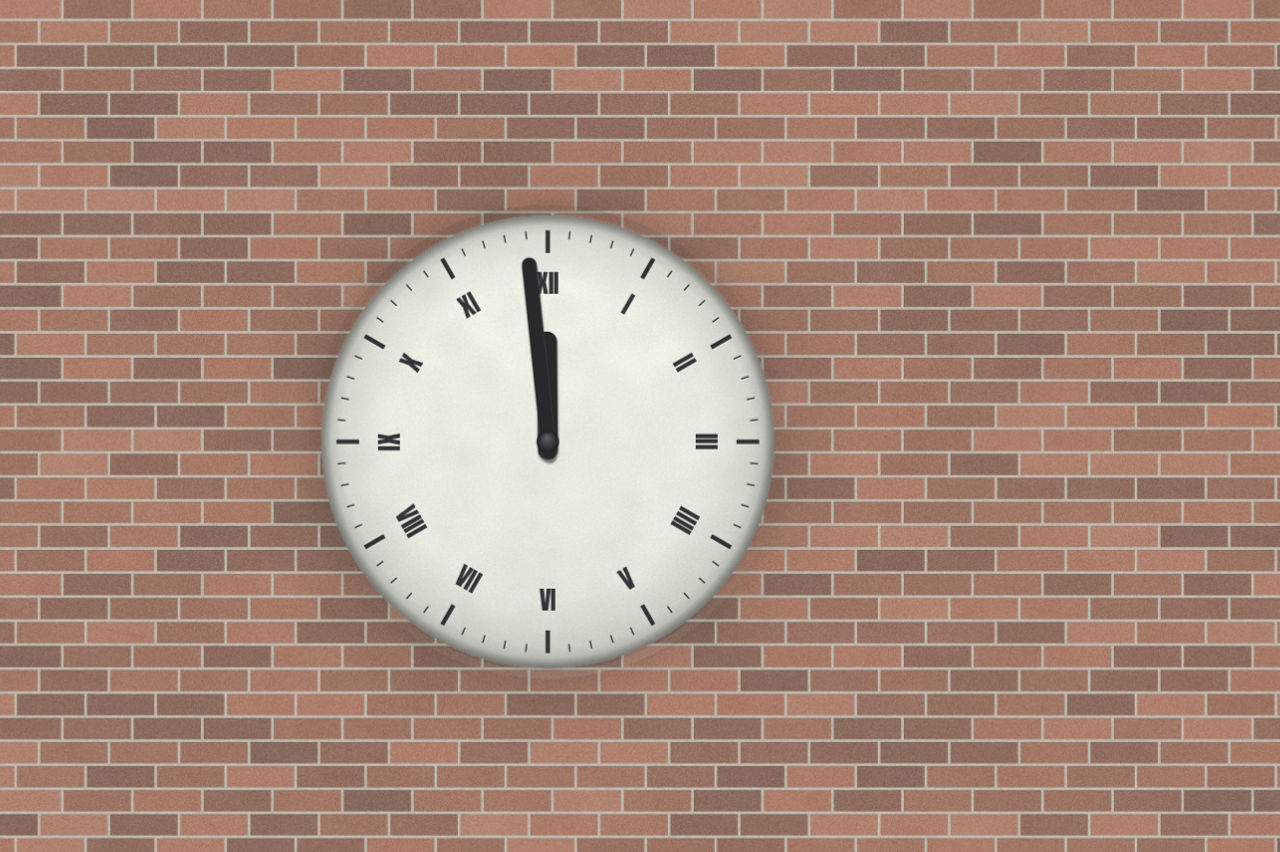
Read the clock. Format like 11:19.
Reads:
11:59
